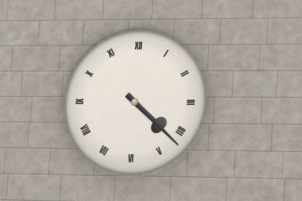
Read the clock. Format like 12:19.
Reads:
4:22
